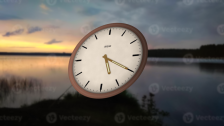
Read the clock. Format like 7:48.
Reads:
5:20
